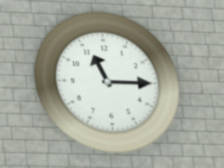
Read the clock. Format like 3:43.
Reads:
11:15
